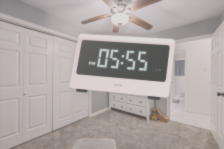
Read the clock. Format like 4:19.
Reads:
5:55
